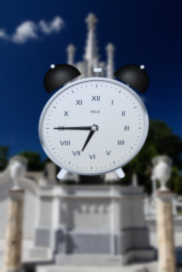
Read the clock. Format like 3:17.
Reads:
6:45
